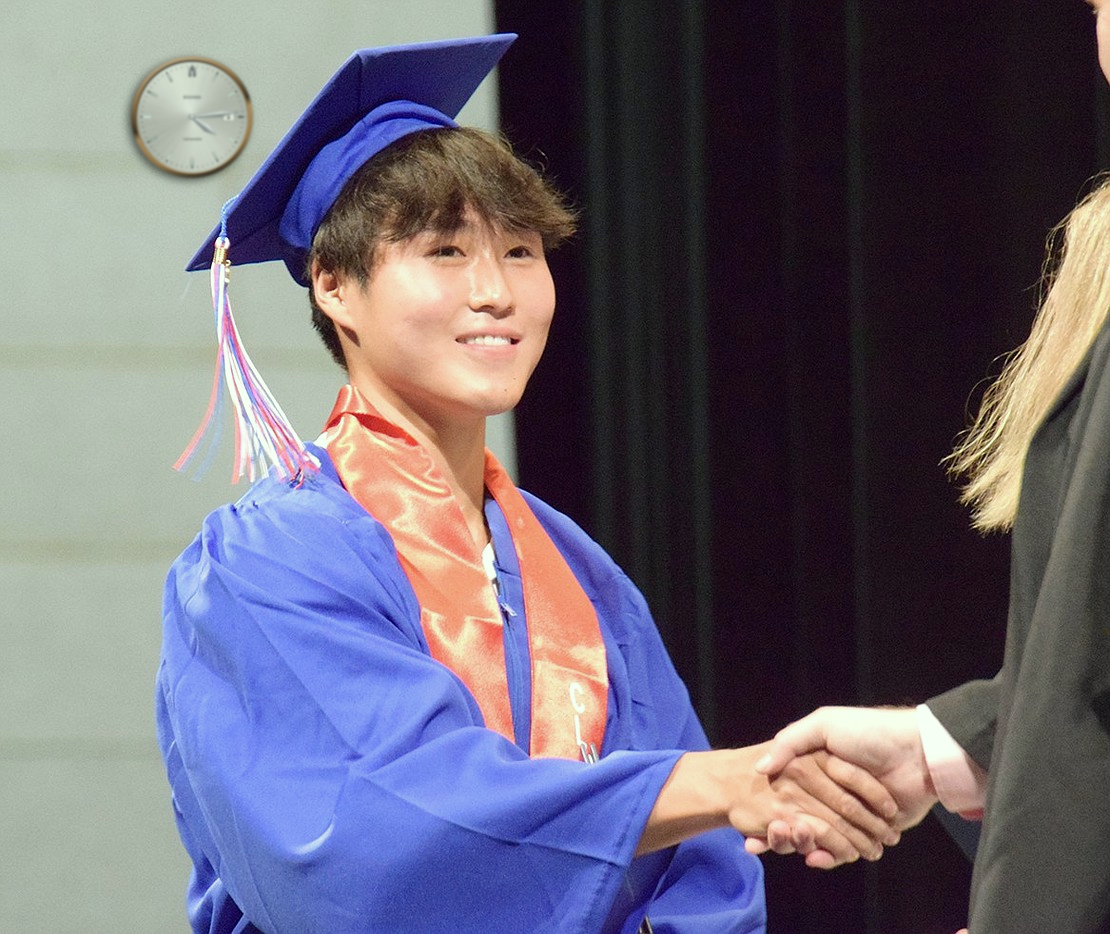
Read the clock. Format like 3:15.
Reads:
4:14
